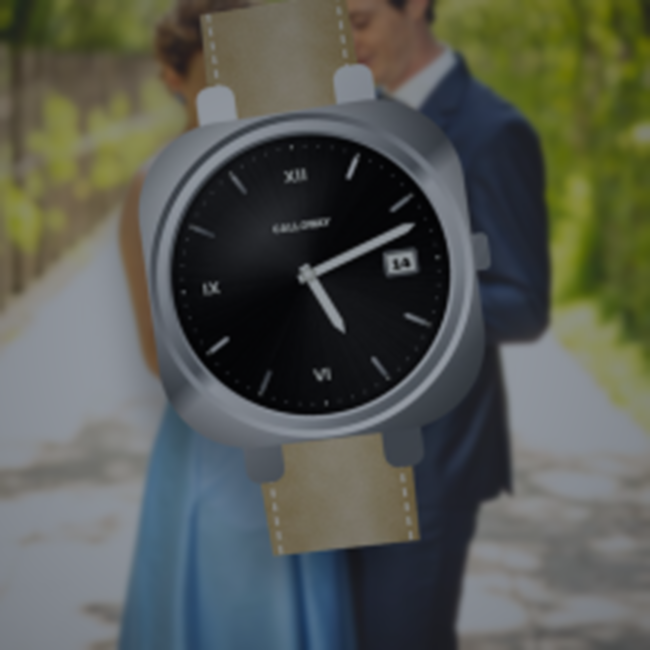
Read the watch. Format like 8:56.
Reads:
5:12
